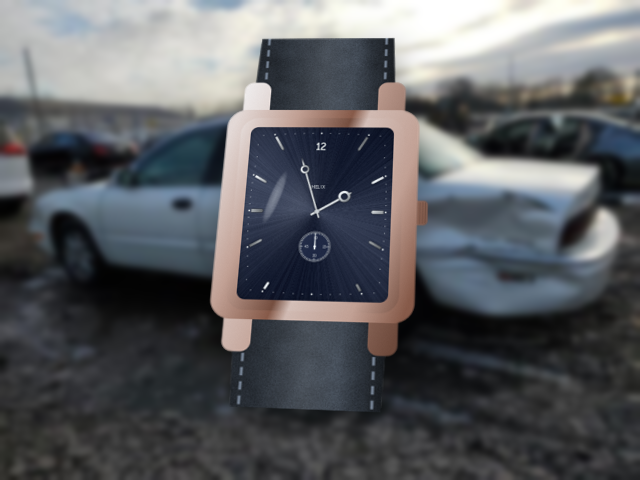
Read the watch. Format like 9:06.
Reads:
1:57
